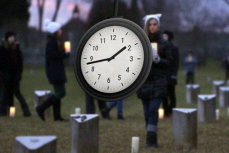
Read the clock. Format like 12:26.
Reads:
1:43
